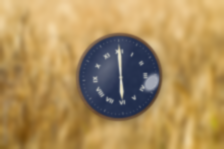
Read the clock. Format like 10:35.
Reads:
6:00
